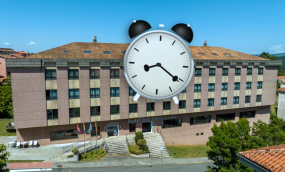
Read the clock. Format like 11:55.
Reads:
8:21
